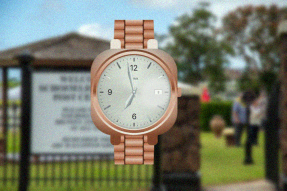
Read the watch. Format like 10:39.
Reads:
6:58
